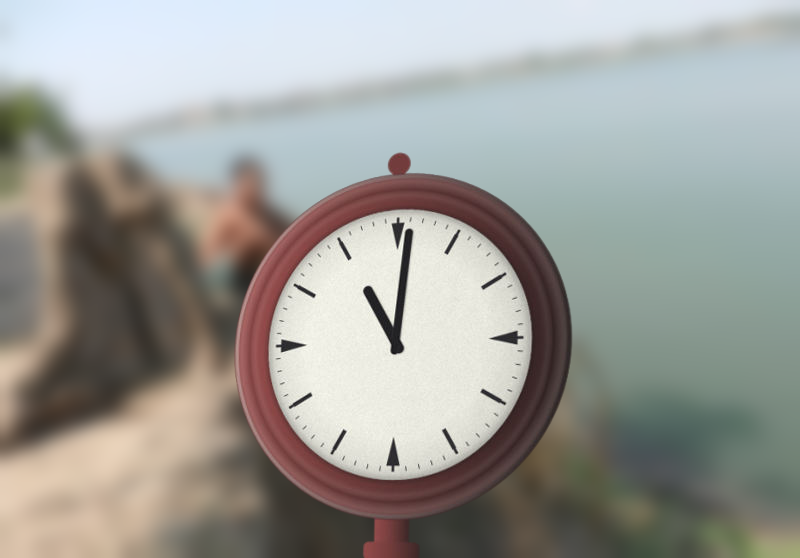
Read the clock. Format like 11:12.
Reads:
11:01
